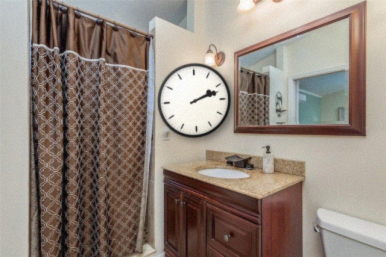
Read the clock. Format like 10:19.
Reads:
2:12
